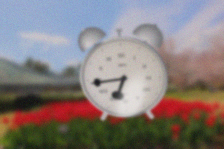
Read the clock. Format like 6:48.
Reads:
6:44
